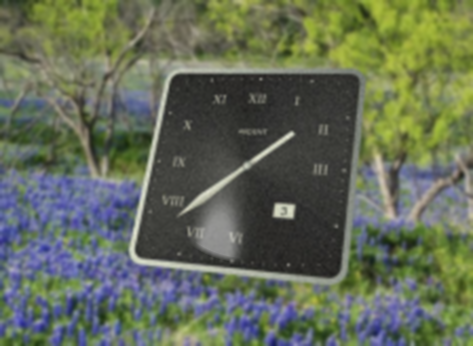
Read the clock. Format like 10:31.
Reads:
1:38
